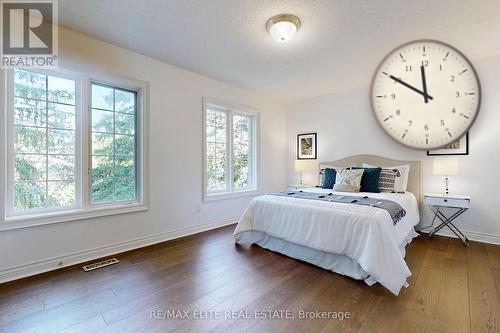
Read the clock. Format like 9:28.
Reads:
11:50
